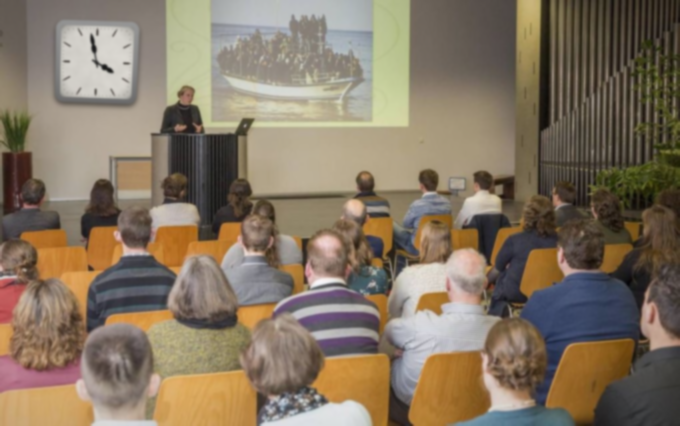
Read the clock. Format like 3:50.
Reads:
3:58
